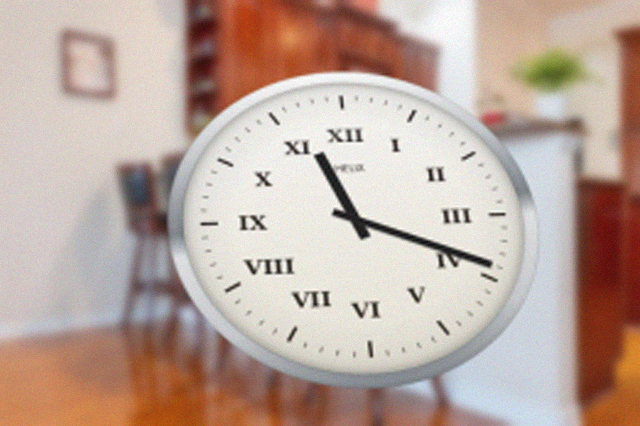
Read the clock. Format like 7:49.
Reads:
11:19
